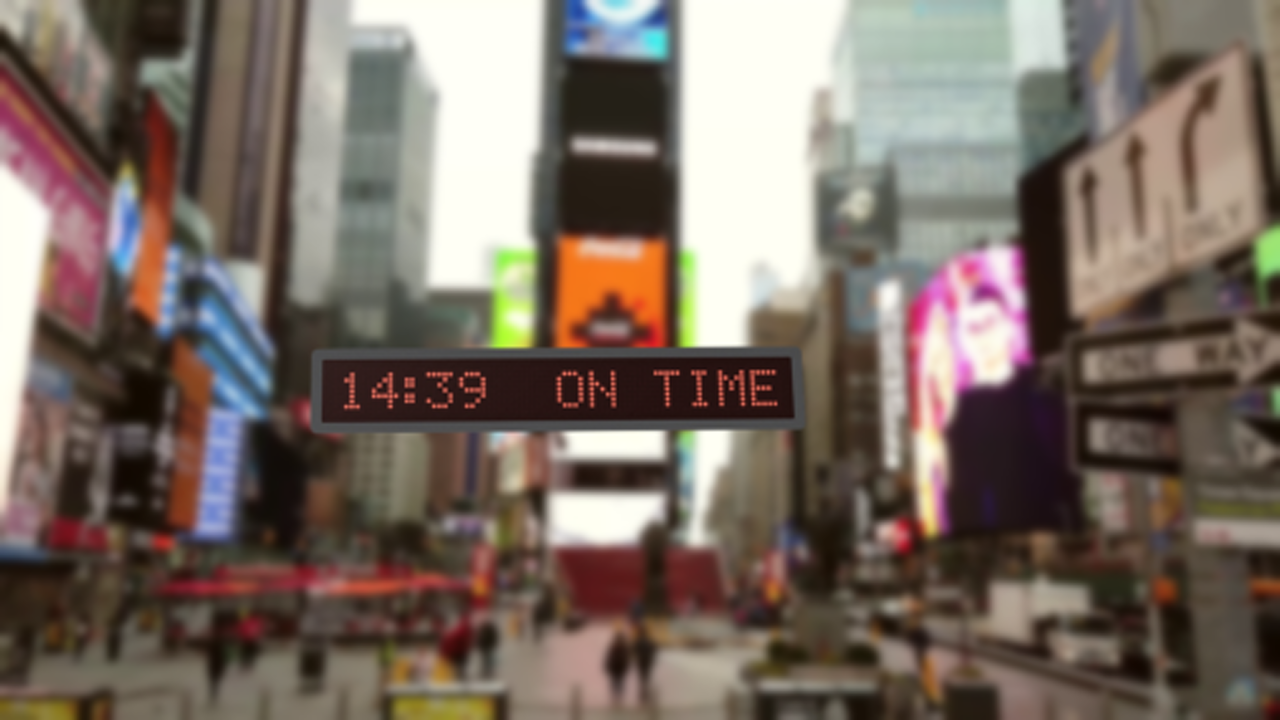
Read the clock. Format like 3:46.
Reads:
14:39
